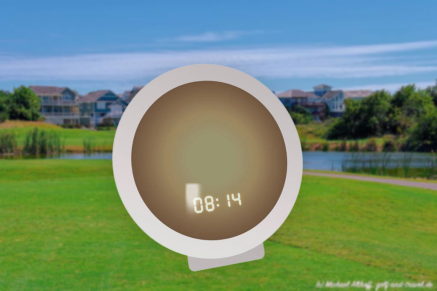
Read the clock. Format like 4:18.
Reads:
8:14
